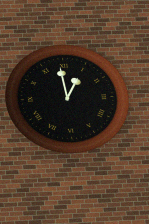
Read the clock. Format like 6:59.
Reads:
12:59
